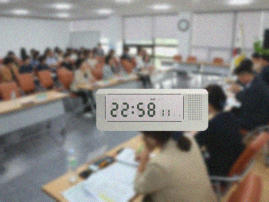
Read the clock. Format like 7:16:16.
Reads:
22:58:11
